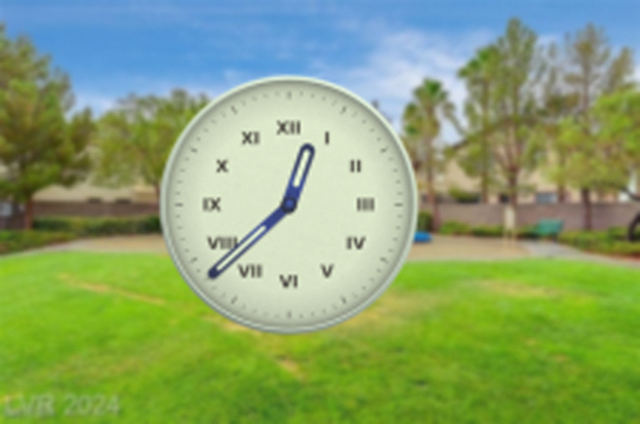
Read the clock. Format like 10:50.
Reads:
12:38
